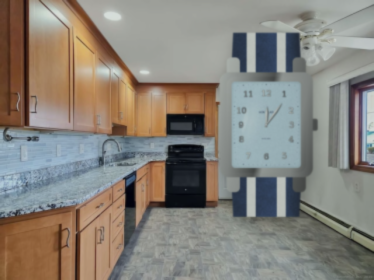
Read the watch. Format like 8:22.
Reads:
12:06
